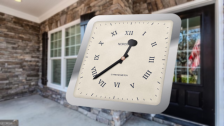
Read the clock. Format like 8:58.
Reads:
12:38
